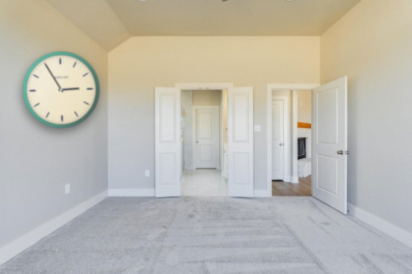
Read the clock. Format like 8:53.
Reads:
2:55
